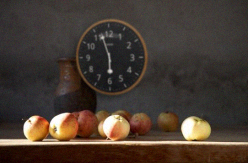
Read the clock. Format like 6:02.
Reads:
5:57
